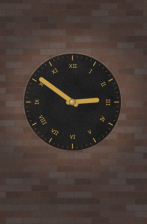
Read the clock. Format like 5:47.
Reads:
2:51
